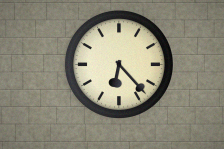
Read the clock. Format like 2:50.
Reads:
6:23
